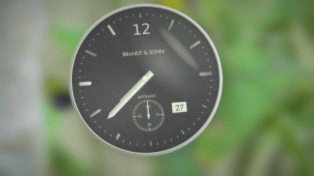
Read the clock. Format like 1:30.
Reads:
7:38
